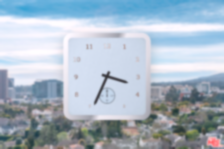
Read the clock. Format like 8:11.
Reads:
3:34
